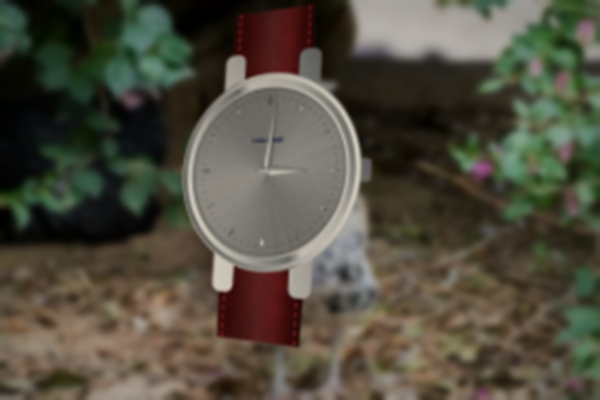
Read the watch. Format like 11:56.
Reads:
3:01
